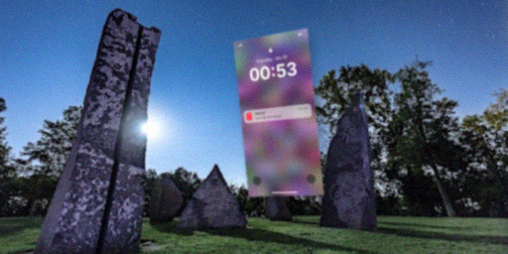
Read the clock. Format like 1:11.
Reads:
0:53
